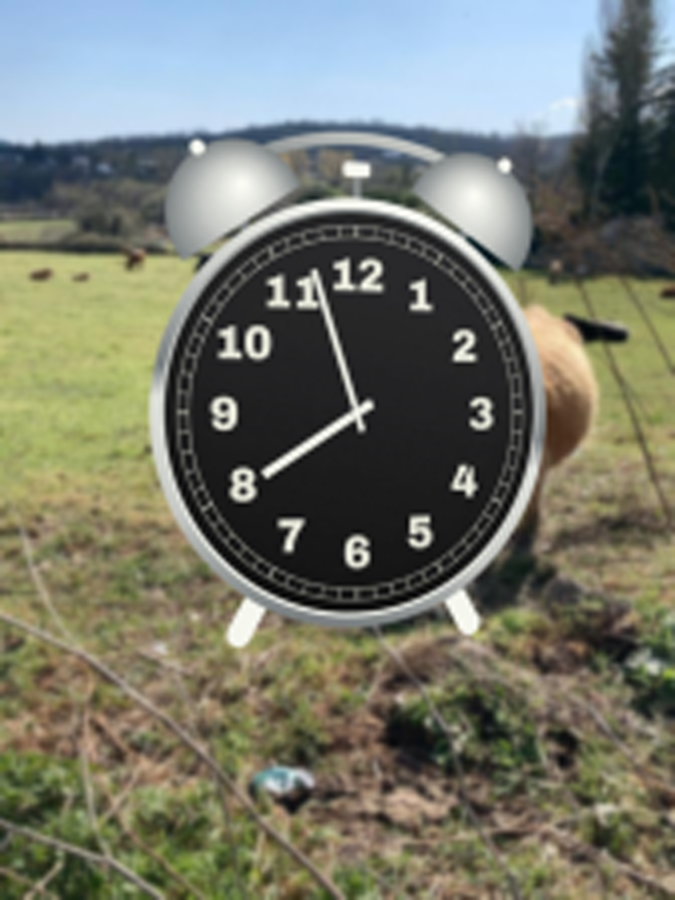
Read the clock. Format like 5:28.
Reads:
7:57
